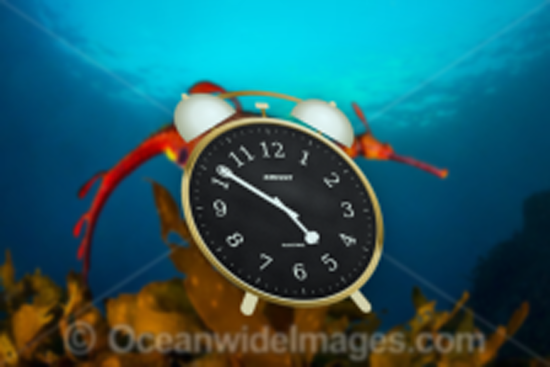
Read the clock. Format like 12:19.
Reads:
4:51
